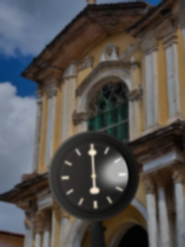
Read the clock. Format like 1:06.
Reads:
6:00
